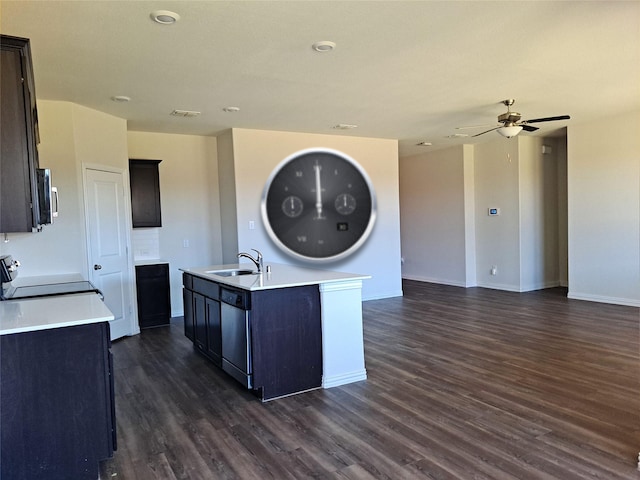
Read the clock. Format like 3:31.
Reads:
12:00
